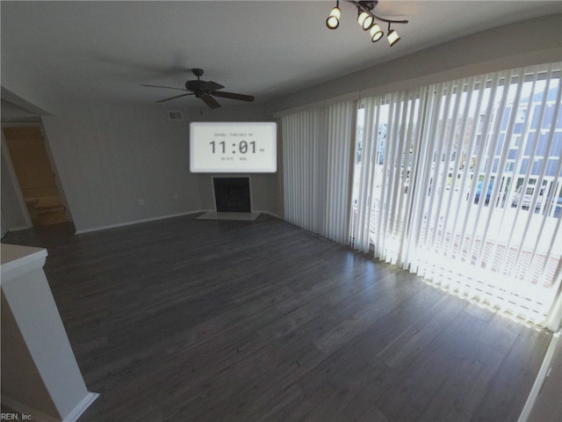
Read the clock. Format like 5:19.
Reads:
11:01
